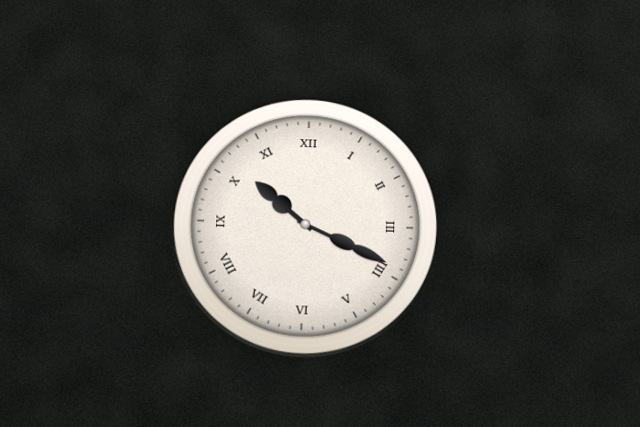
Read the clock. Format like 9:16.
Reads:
10:19
